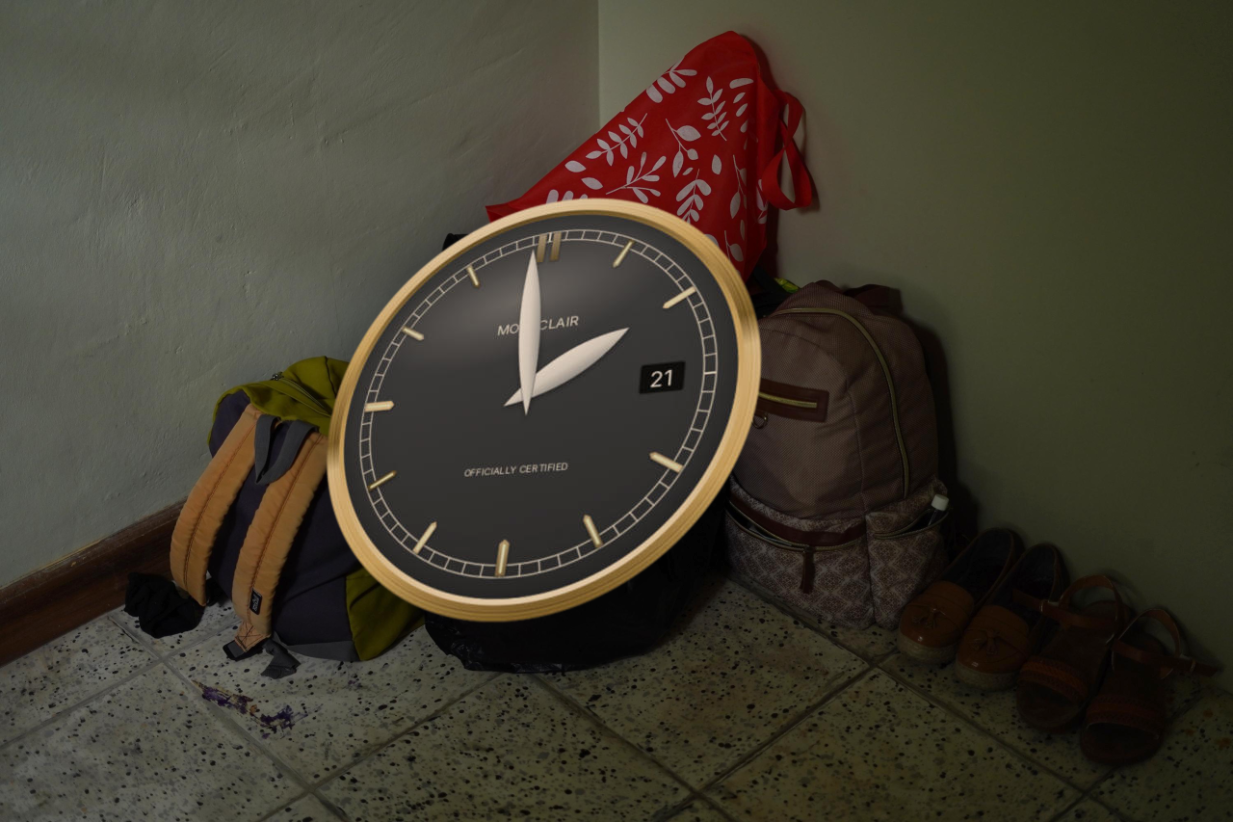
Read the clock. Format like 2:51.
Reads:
1:59
